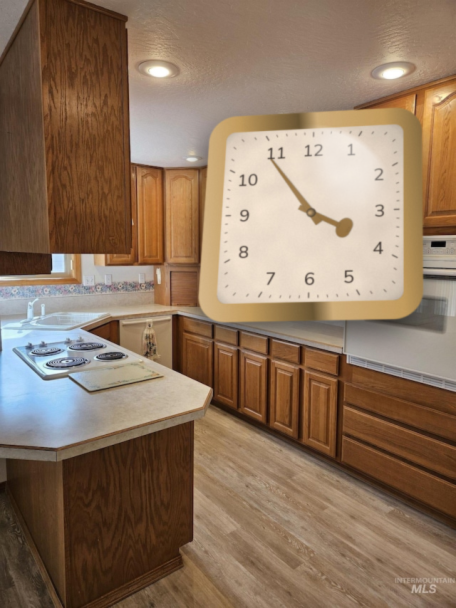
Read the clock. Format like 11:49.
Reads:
3:54
